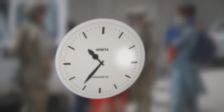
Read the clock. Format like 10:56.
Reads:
10:36
